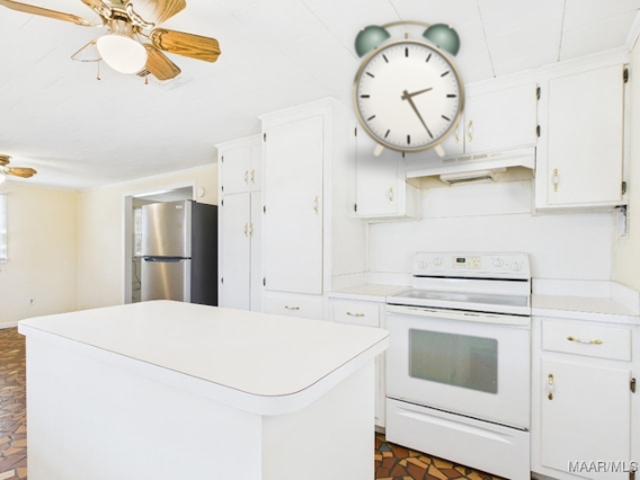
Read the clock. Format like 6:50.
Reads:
2:25
